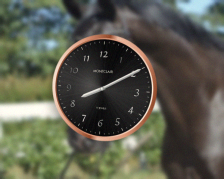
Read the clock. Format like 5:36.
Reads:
8:10
